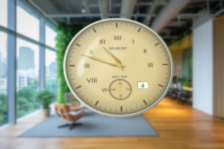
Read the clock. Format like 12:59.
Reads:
10:48
